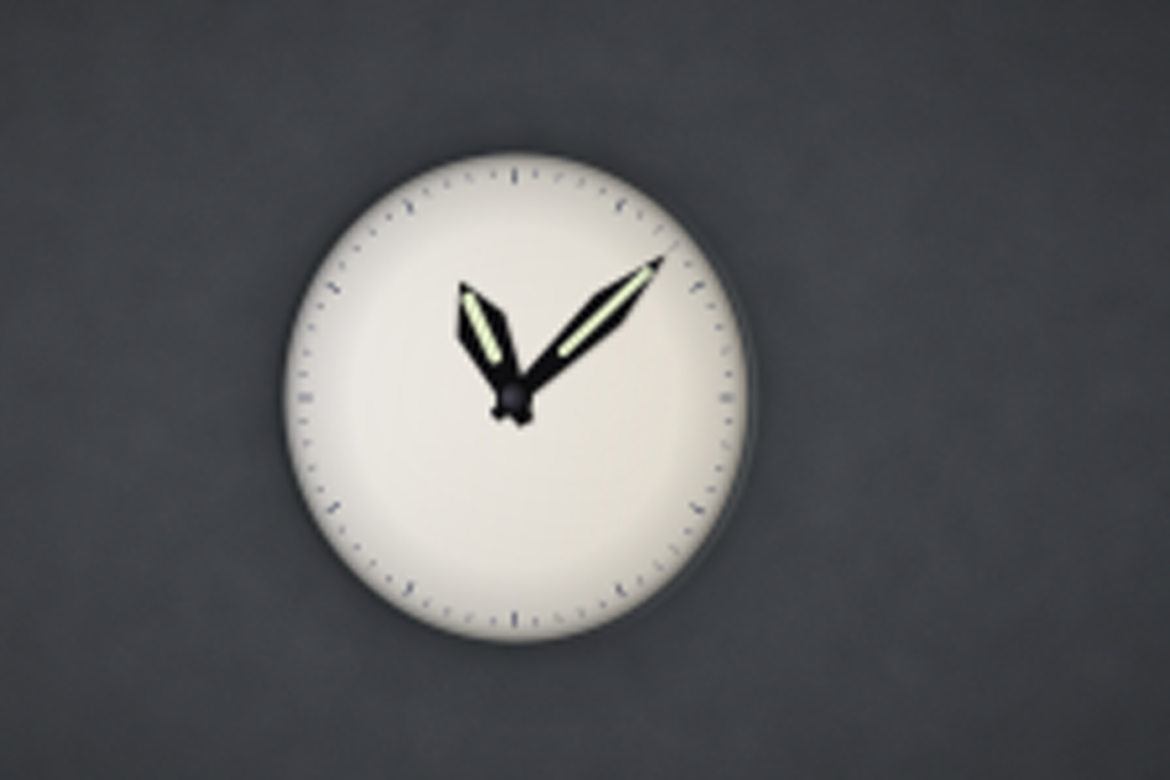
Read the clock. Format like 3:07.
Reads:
11:08
